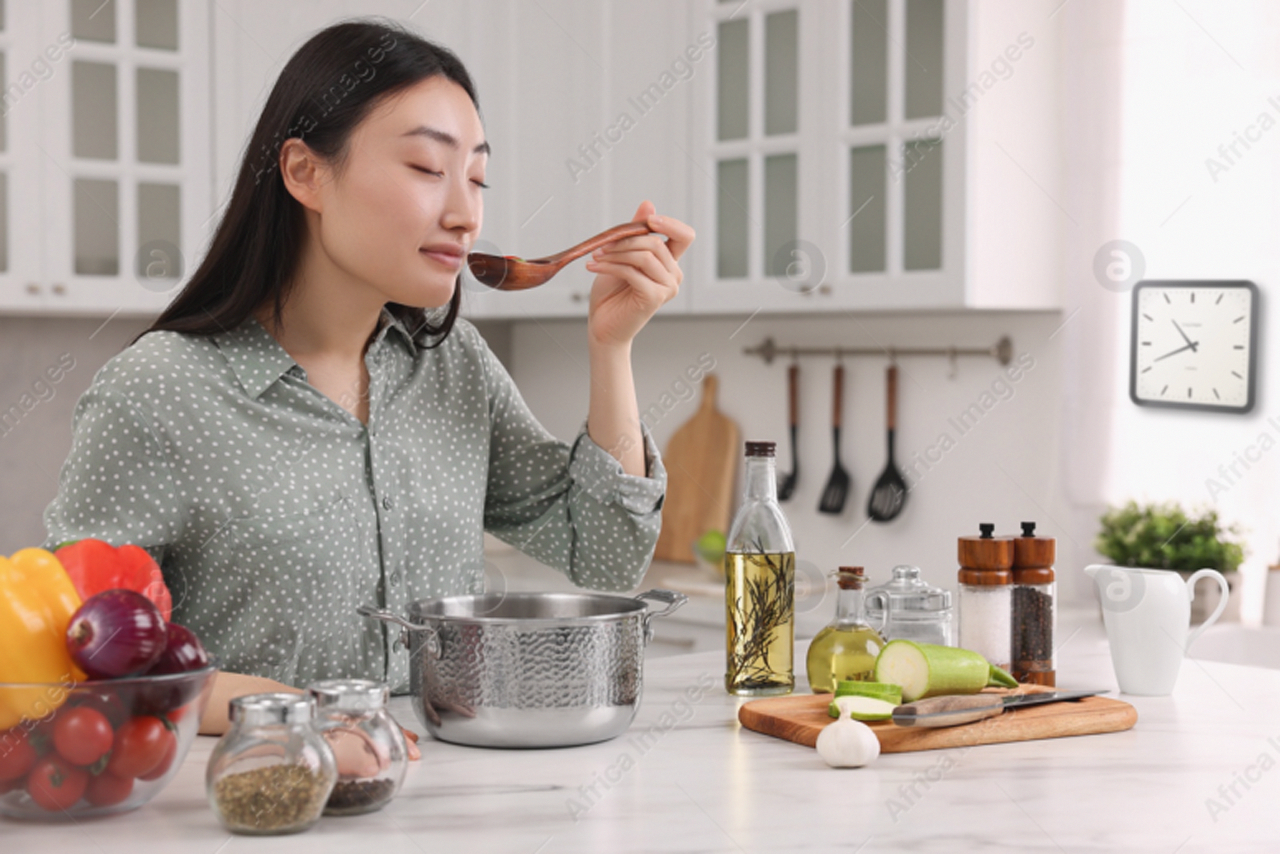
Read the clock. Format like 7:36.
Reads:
10:41
